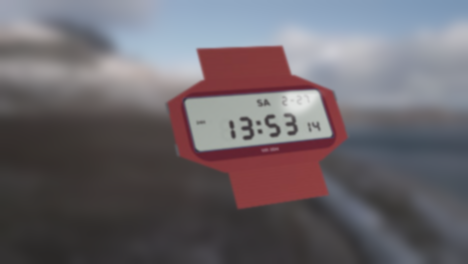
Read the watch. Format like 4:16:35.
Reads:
13:53:14
